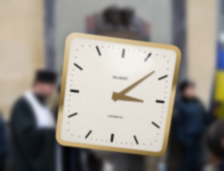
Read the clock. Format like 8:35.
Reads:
3:08
